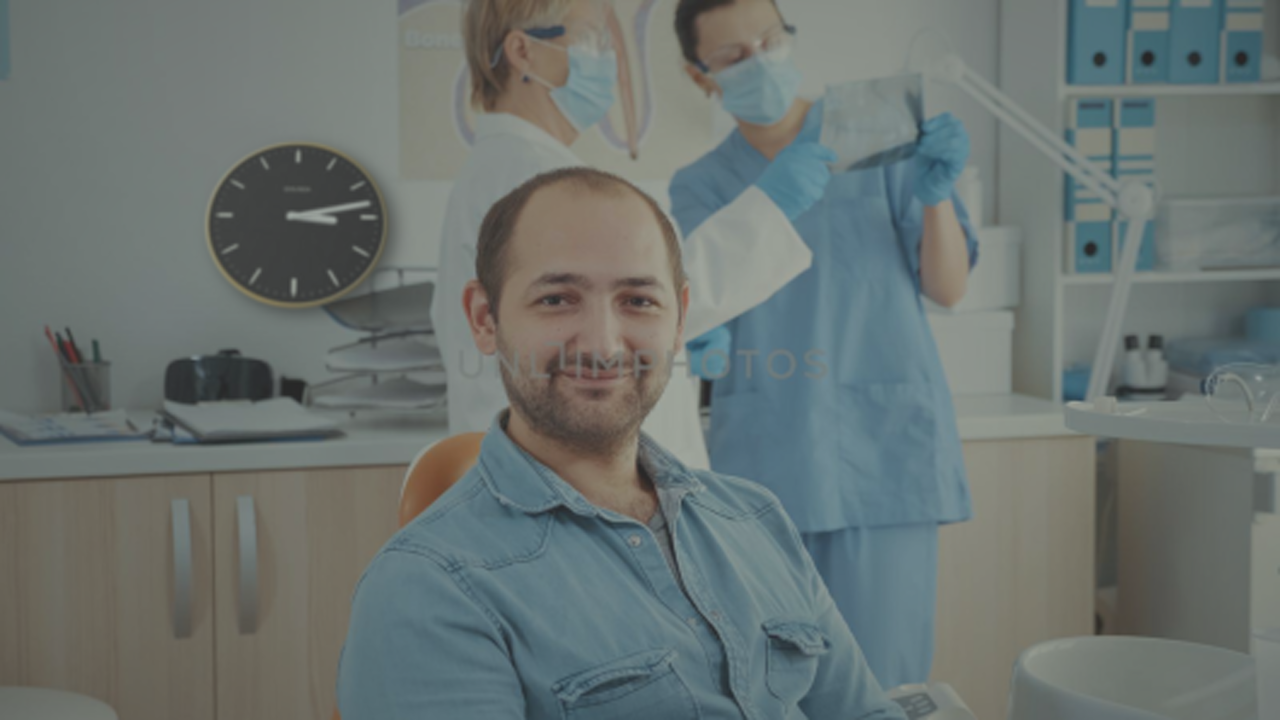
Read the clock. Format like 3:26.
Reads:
3:13
